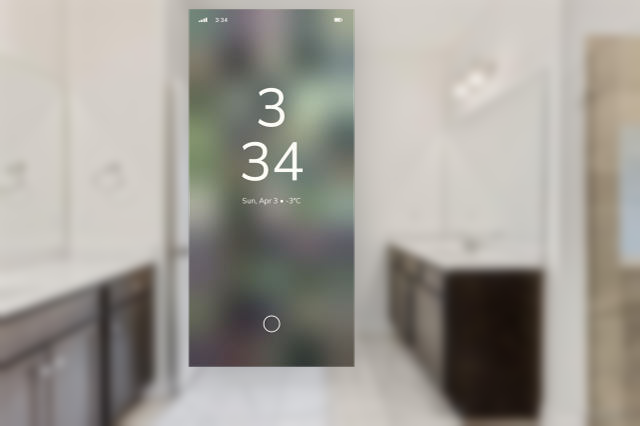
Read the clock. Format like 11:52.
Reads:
3:34
